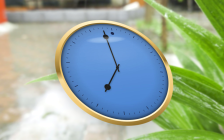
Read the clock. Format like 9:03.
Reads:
6:58
